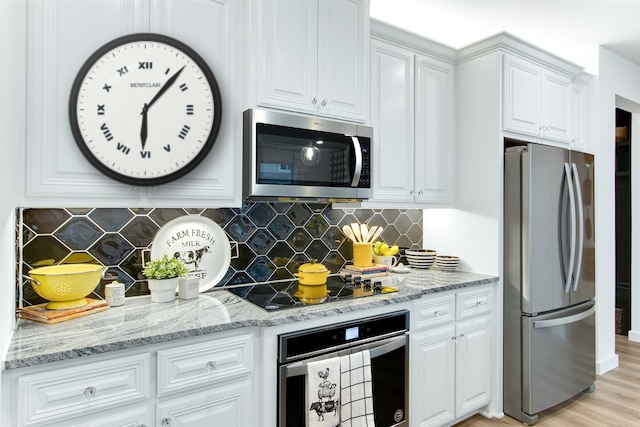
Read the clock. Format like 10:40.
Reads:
6:07
